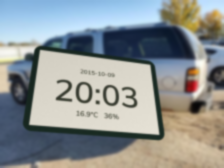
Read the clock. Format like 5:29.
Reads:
20:03
